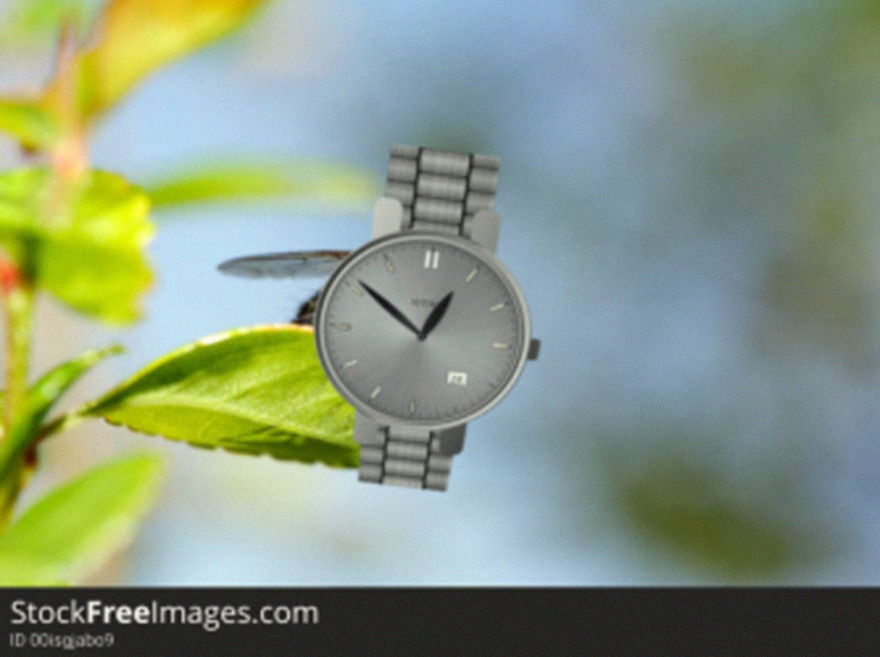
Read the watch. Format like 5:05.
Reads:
12:51
